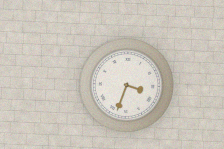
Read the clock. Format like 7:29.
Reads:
3:33
